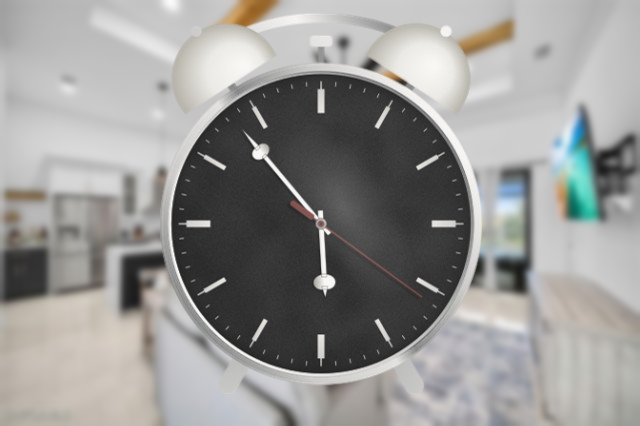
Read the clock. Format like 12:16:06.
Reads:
5:53:21
